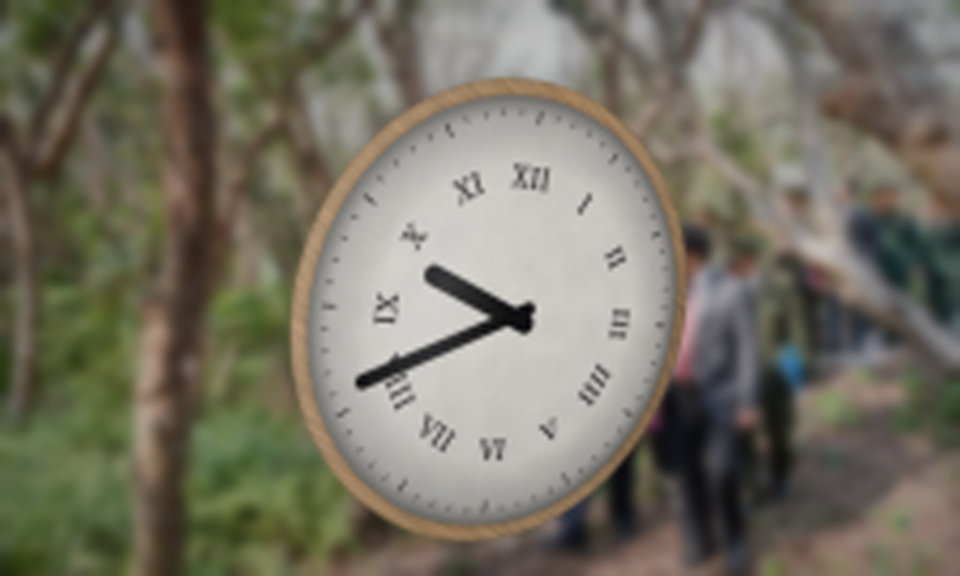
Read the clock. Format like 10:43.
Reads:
9:41
